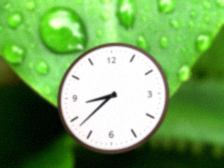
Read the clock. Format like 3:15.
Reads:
8:38
